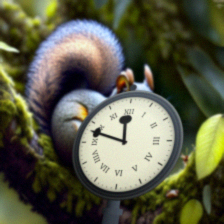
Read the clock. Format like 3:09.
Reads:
11:48
